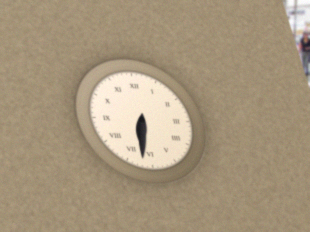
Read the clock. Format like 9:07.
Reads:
6:32
